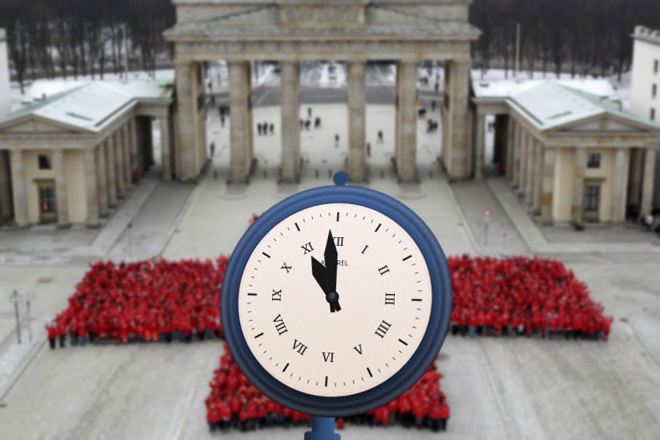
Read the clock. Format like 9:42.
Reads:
10:59
